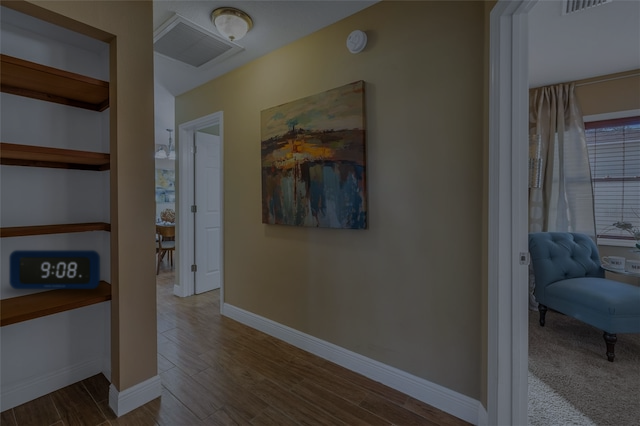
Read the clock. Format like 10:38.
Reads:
9:08
